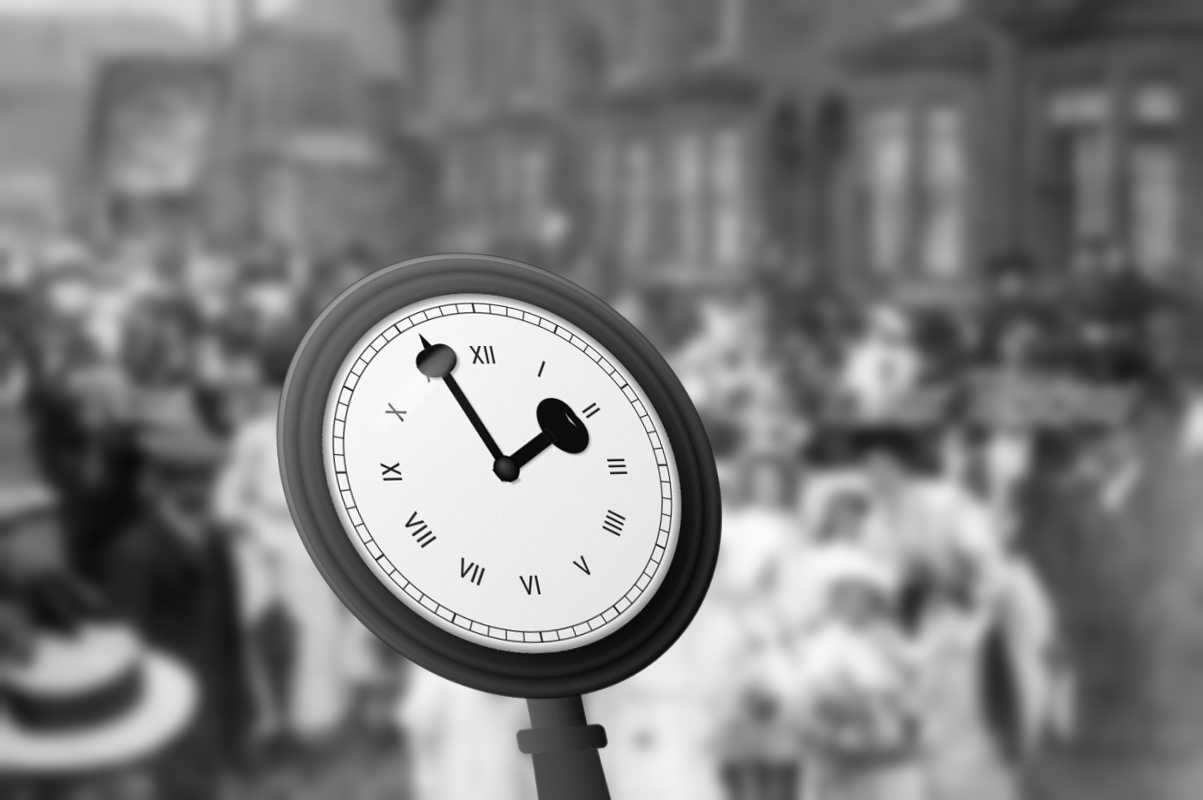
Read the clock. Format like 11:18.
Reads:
1:56
